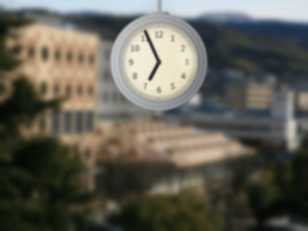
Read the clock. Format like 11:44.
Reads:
6:56
